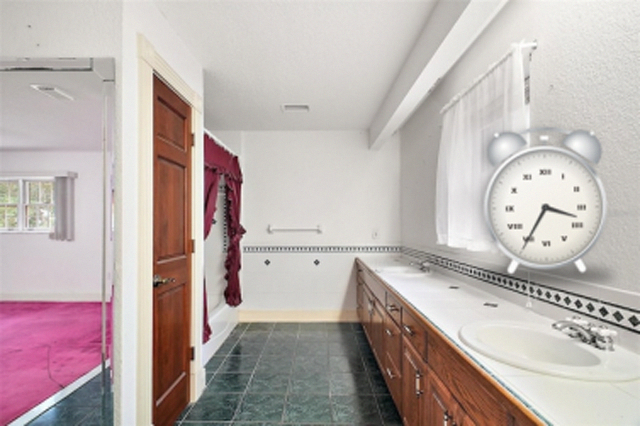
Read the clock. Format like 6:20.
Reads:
3:35
